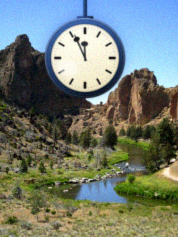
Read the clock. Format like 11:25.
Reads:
11:56
